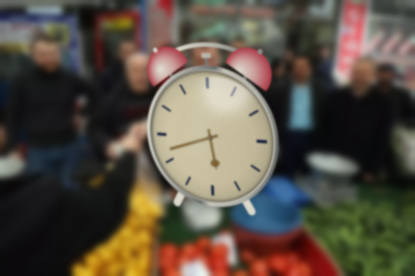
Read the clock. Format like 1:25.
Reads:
5:42
